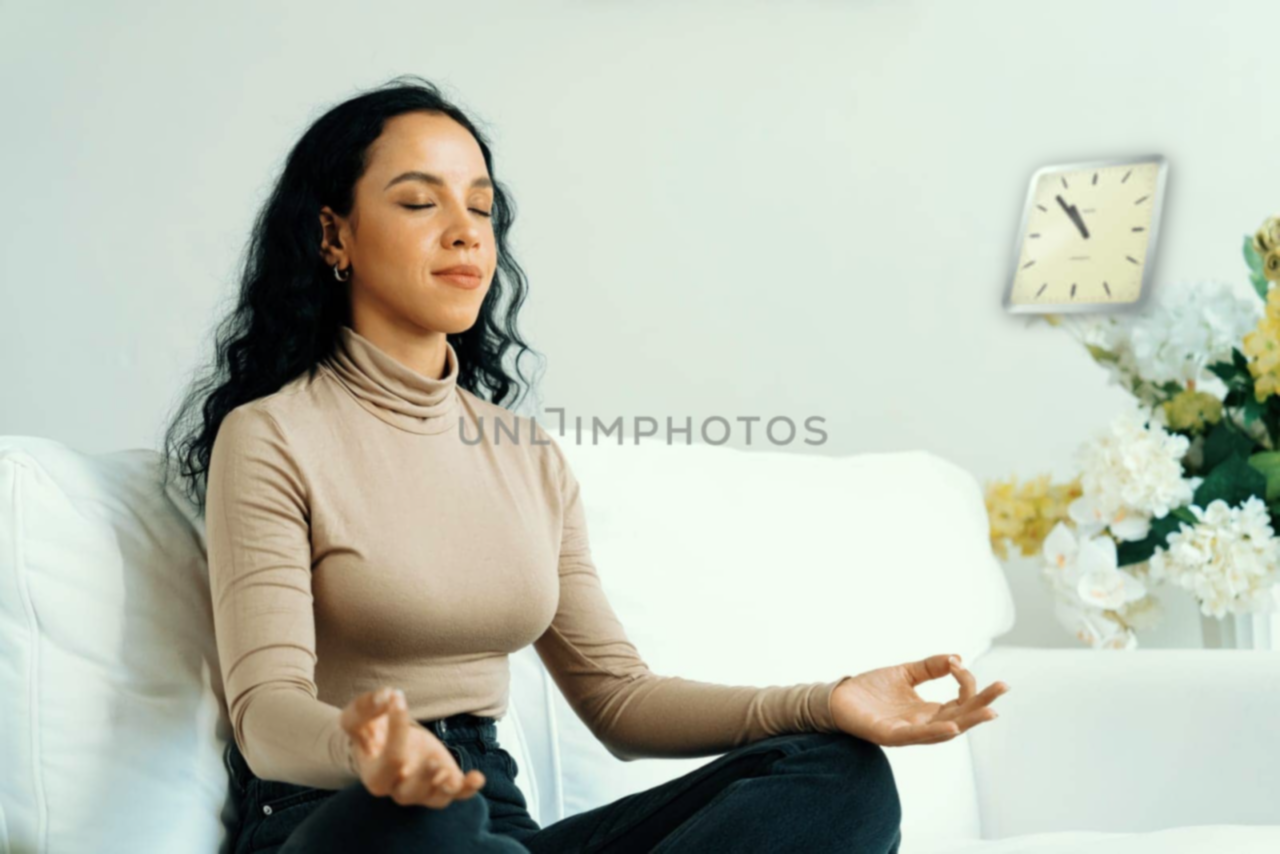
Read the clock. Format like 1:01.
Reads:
10:53
